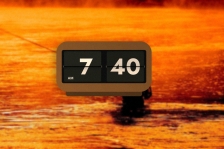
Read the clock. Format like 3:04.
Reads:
7:40
